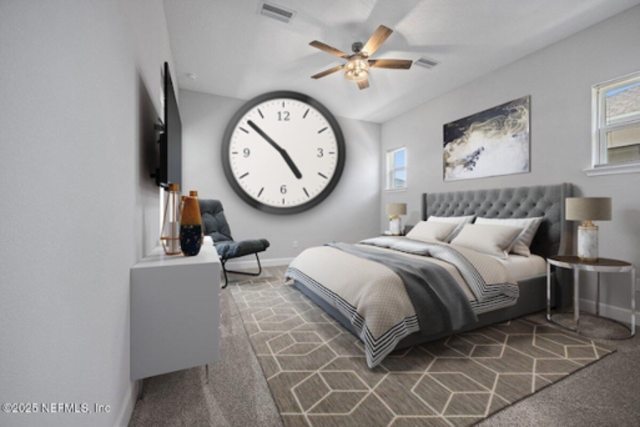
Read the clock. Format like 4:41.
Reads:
4:52
